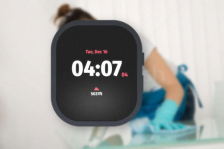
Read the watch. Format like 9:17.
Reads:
4:07
